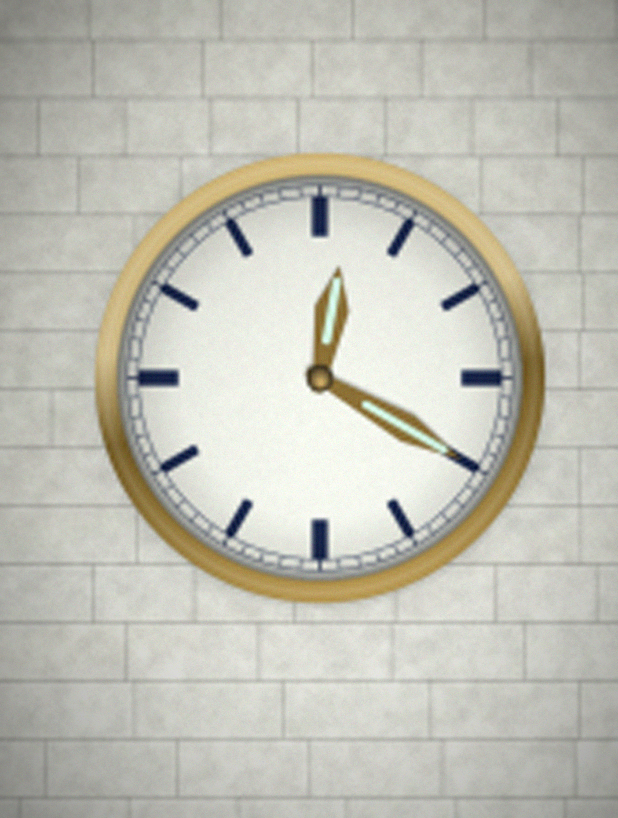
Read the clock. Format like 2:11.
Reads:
12:20
